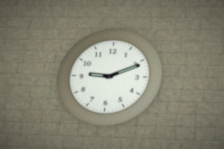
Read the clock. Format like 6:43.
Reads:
9:11
